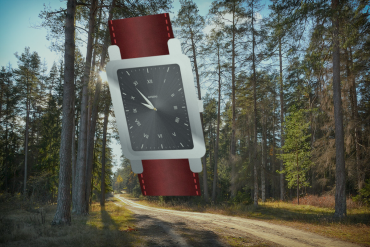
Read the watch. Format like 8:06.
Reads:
9:54
